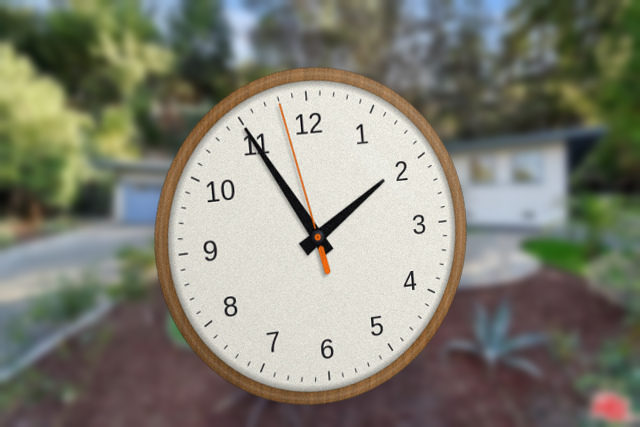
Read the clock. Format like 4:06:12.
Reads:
1:54:58
